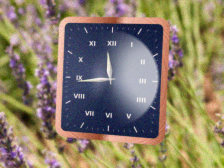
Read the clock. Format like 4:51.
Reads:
11:44
